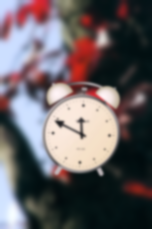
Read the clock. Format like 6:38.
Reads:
11:49
